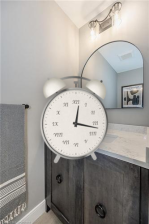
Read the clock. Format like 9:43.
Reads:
12:17
